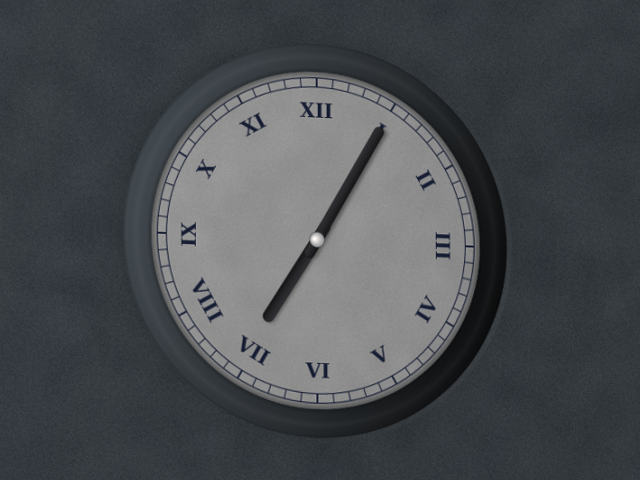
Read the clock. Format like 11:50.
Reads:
7:05
